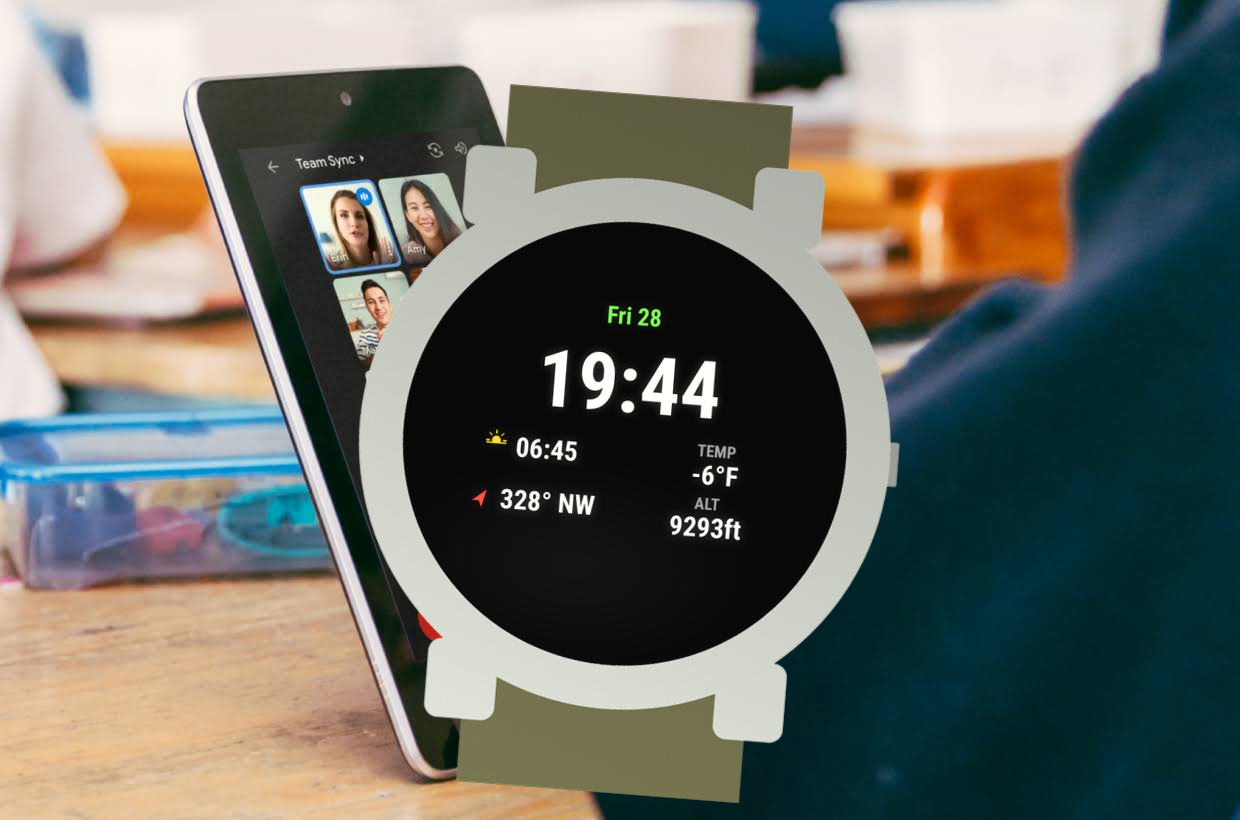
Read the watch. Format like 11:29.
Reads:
19:44
